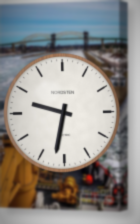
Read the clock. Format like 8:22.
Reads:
9:32
